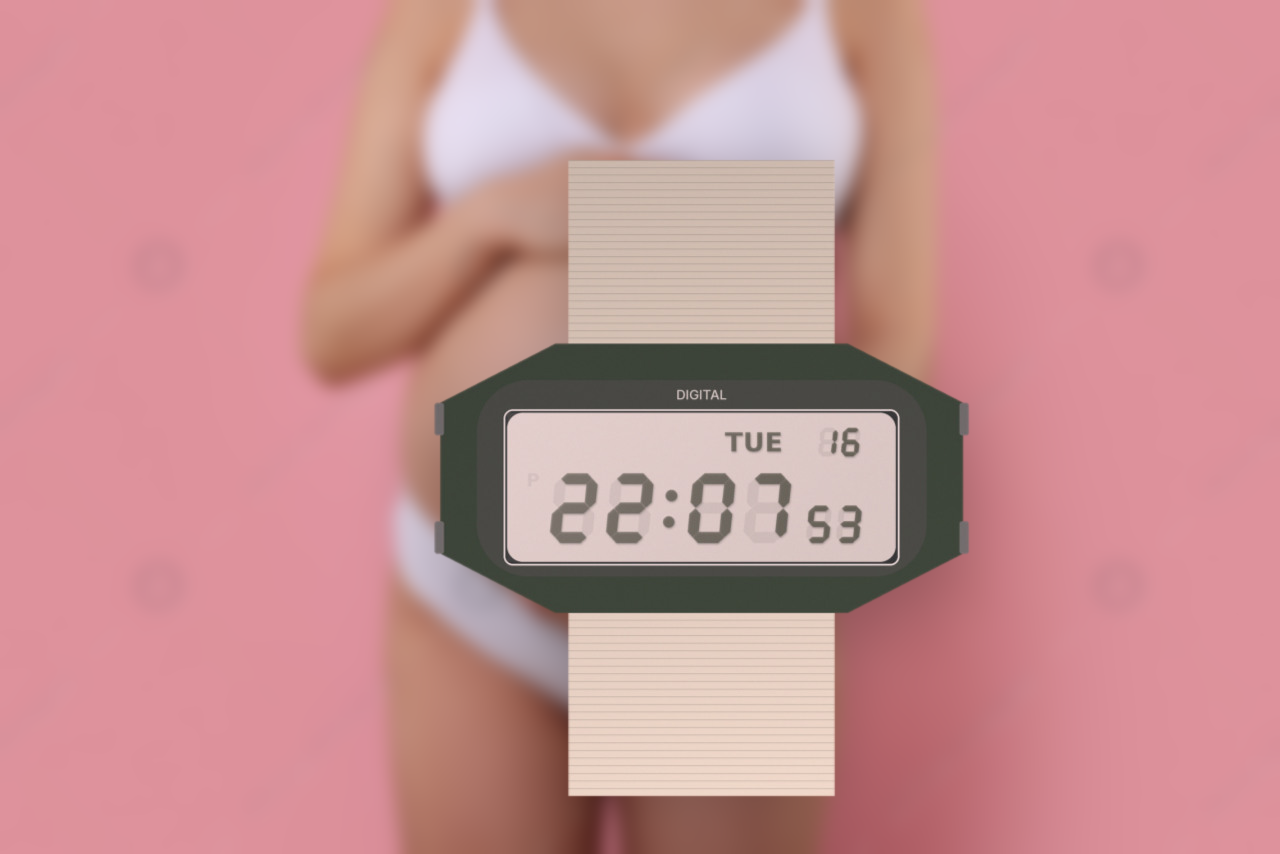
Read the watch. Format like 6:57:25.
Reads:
22:07:53
